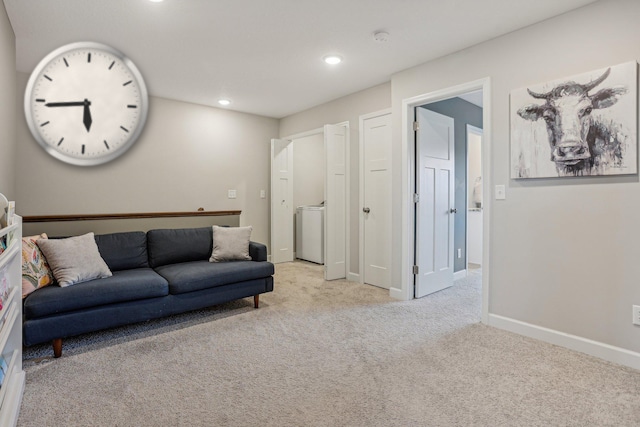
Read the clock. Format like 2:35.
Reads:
5:44
